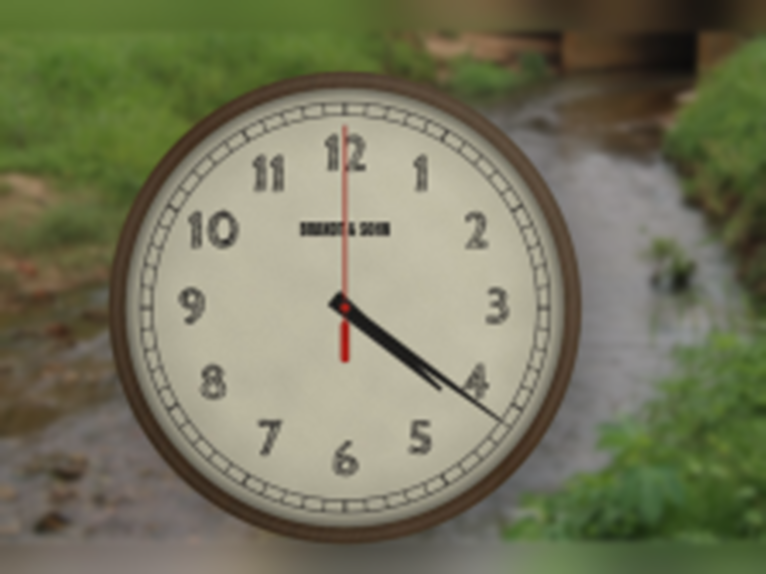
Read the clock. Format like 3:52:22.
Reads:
4:21:00
